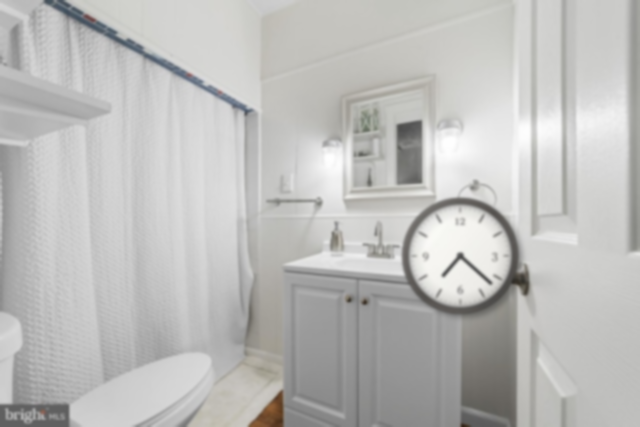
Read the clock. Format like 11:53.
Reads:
7:22
